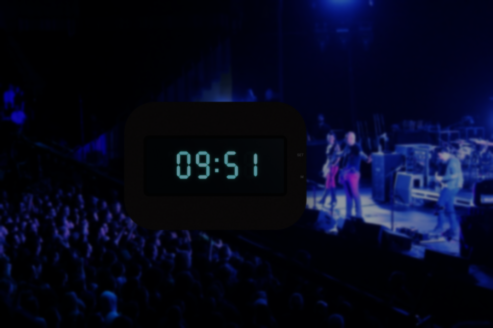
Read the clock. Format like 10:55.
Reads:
9:51
